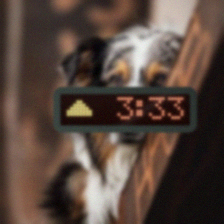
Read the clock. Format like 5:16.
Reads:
3:33
